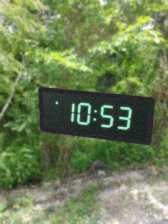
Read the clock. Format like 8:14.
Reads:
10:53
